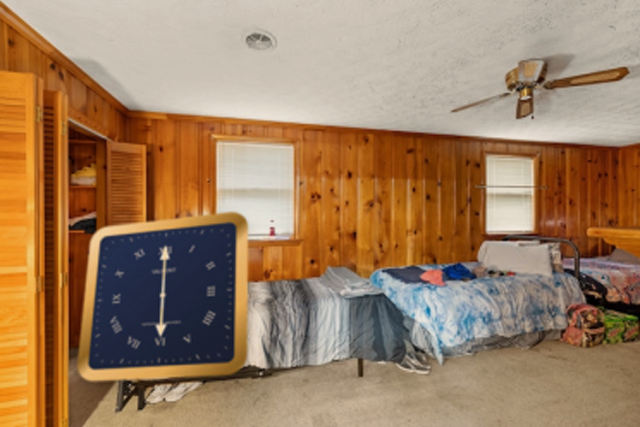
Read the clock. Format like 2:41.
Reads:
6:00
